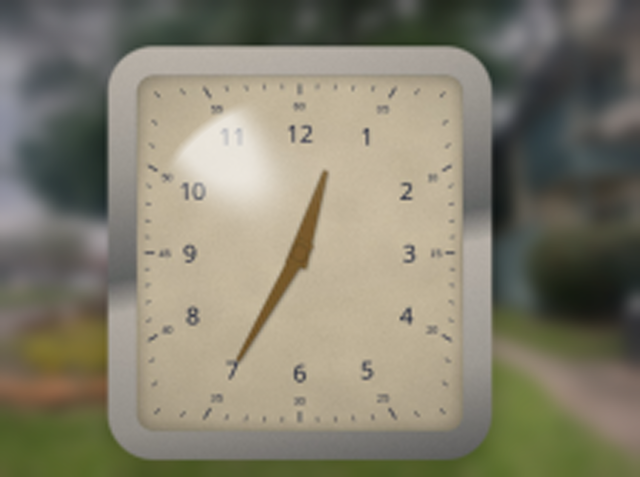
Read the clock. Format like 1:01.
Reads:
12:35
